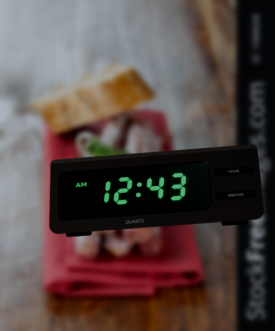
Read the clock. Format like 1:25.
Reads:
12:43
